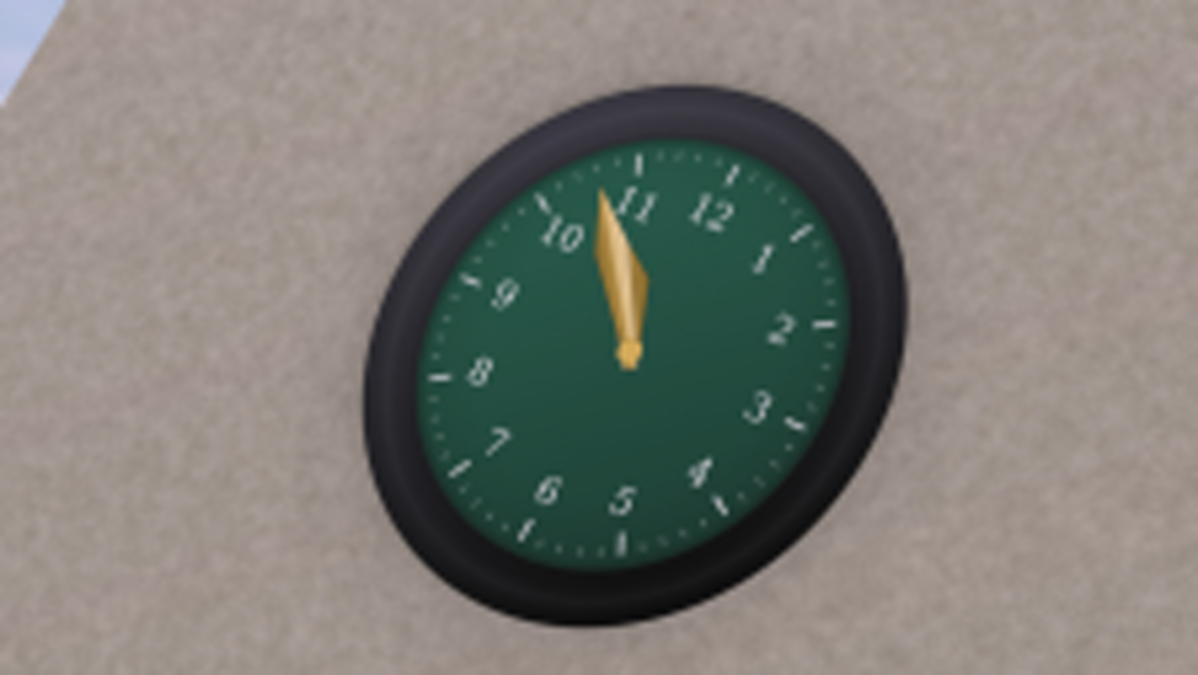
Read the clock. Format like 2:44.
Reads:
10:53
